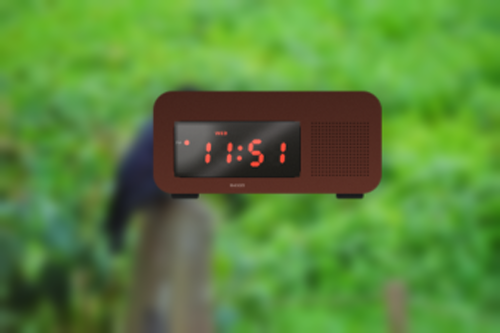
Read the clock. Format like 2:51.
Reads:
11:51
